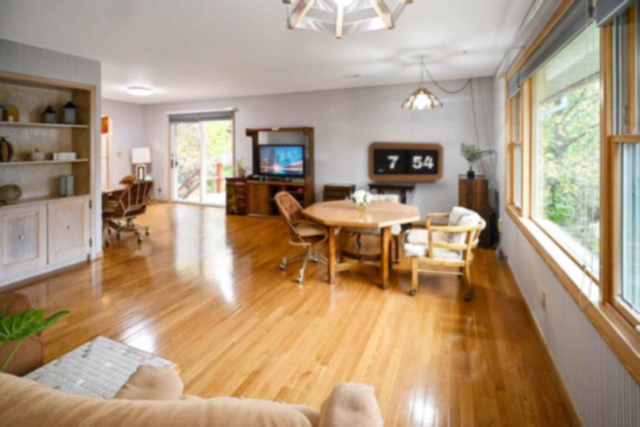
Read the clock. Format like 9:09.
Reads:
7:54
